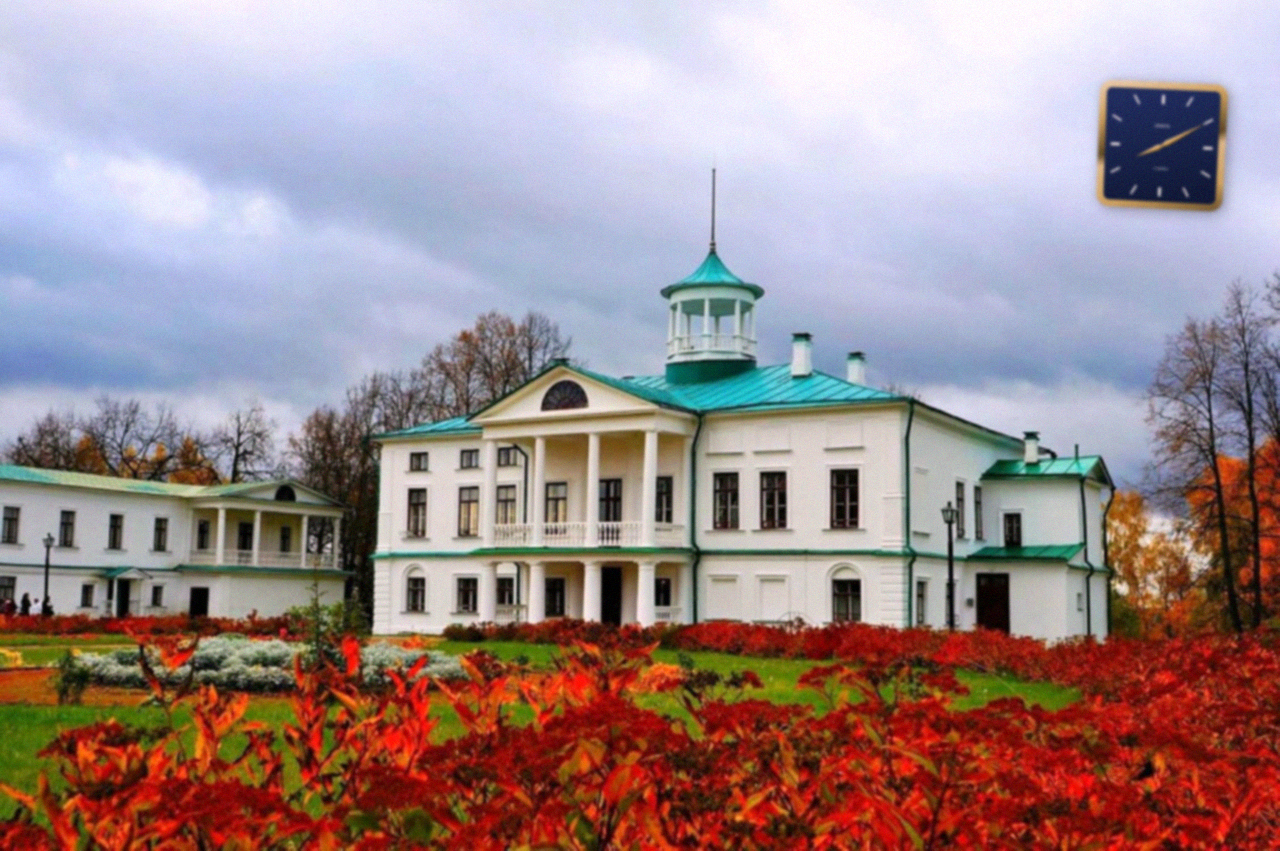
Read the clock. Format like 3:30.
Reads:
8:10
